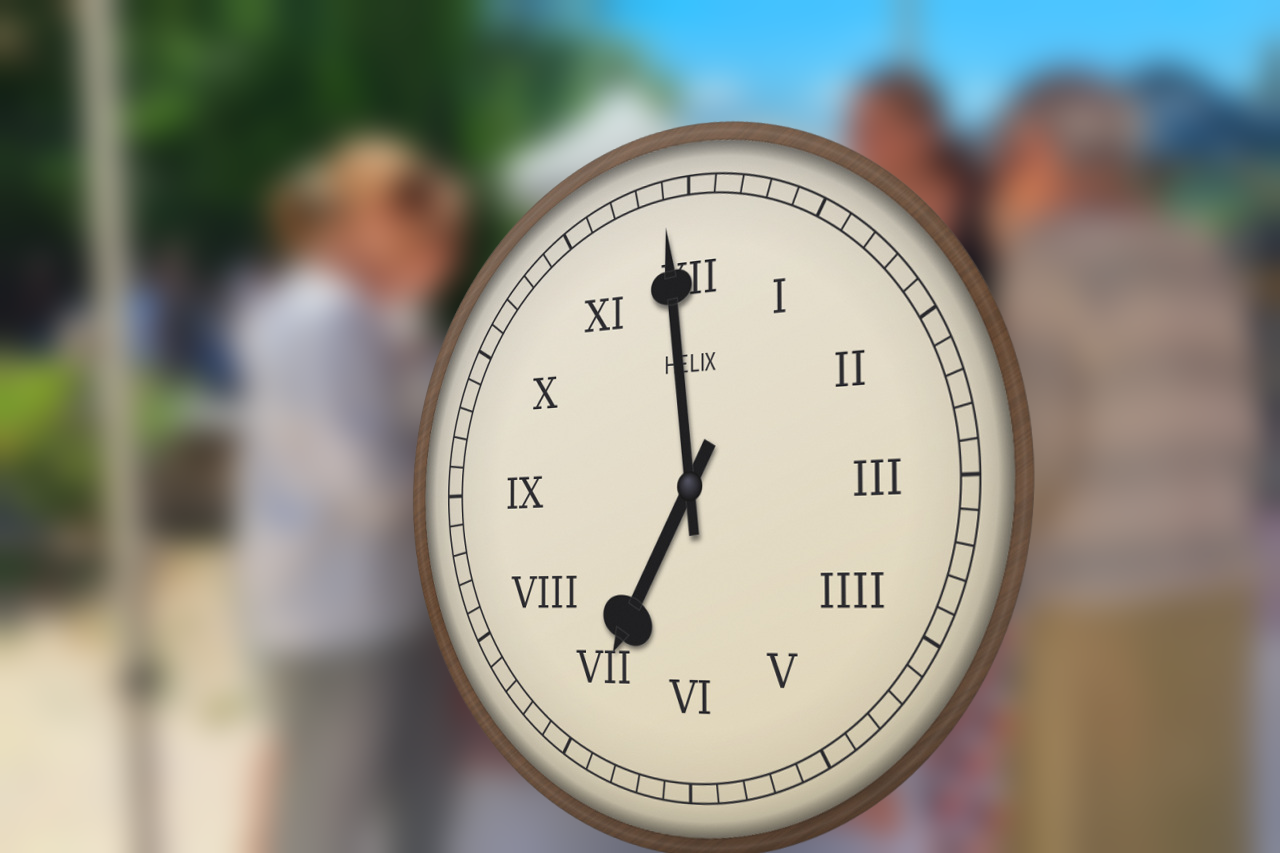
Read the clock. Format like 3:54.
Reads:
6:59
